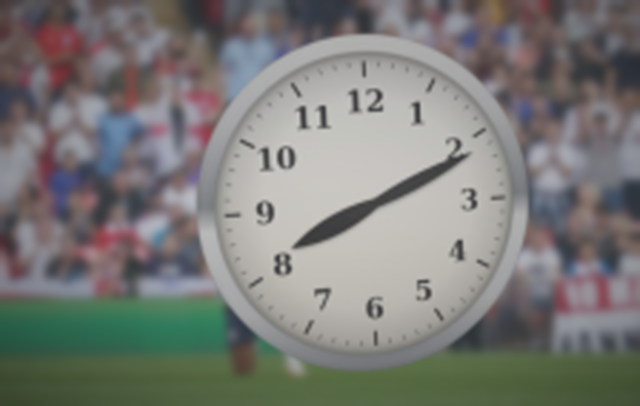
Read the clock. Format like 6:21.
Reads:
8:11
